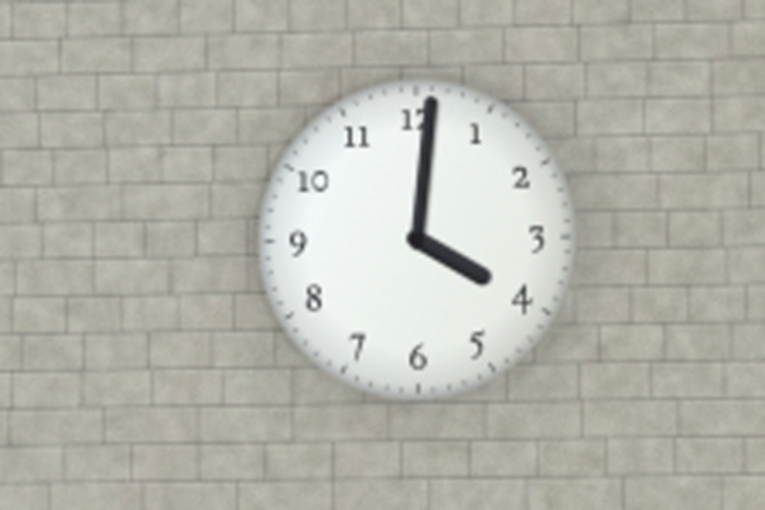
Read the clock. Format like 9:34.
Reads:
4:01
